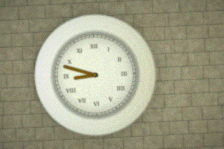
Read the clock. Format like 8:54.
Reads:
8:48
